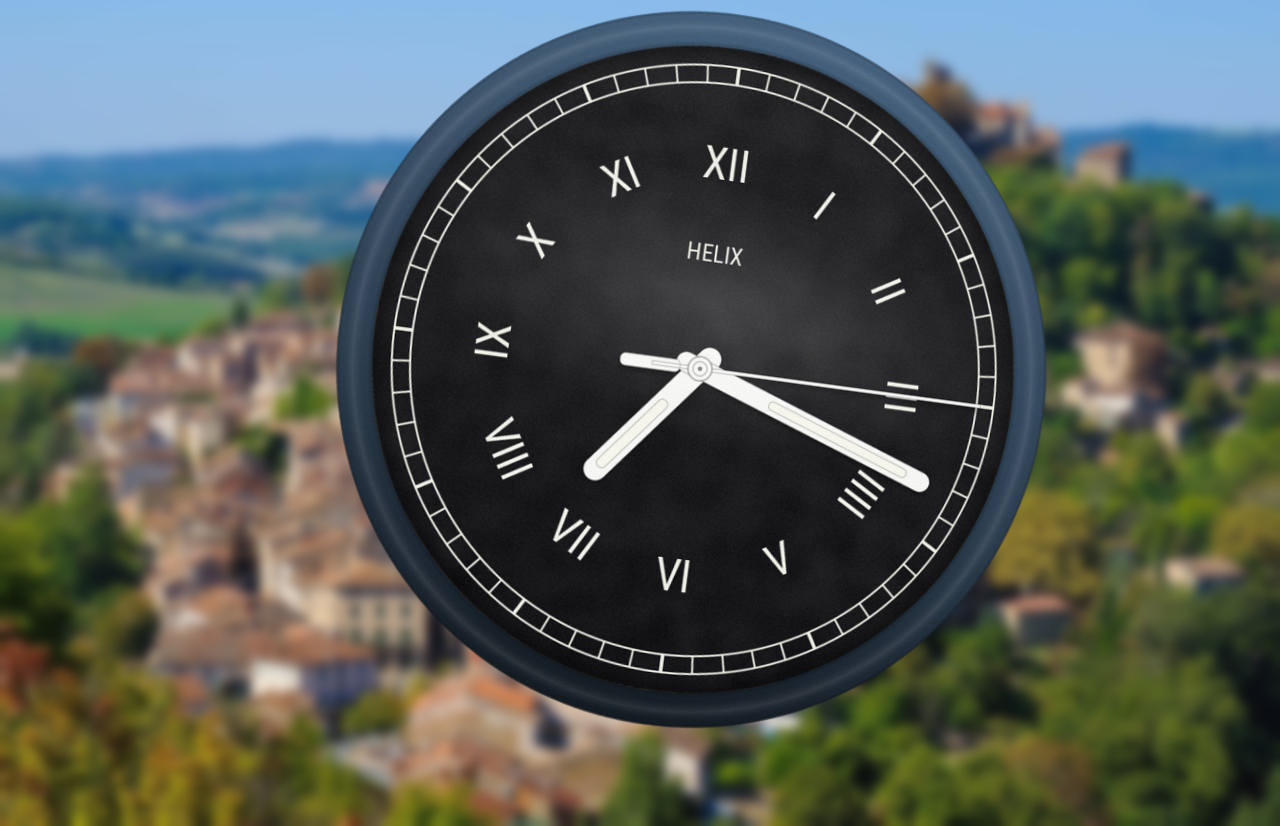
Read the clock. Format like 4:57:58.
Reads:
7:18:15
